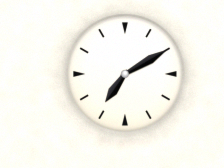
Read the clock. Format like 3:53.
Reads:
7:10
